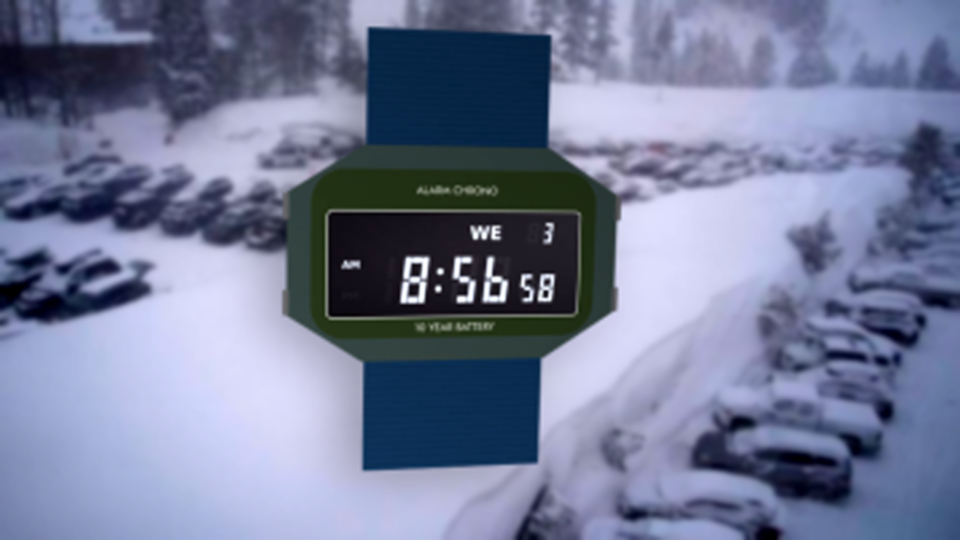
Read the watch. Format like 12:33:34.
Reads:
8:56:58
